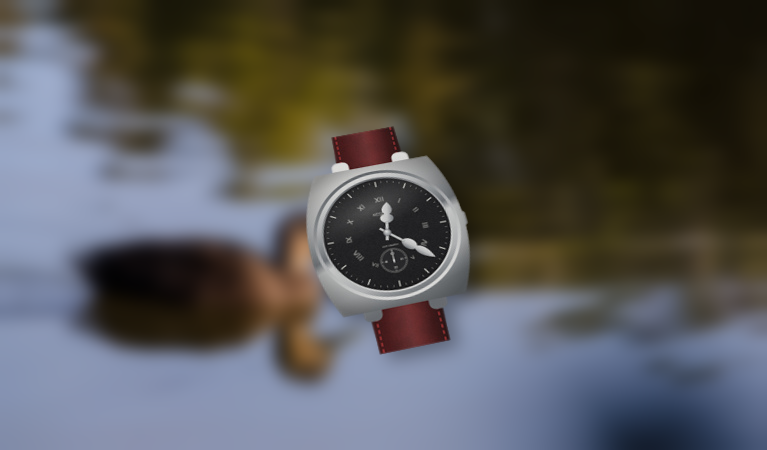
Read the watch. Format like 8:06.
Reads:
12:22
